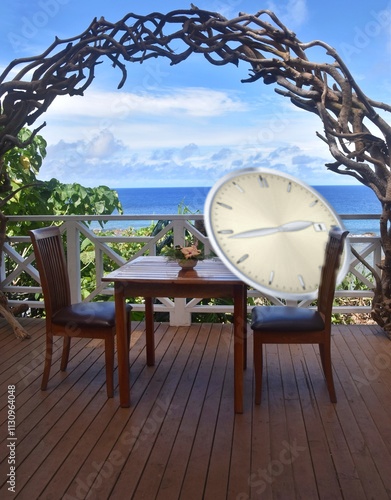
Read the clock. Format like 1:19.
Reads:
2:44
